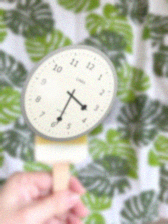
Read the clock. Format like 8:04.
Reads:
3:29
